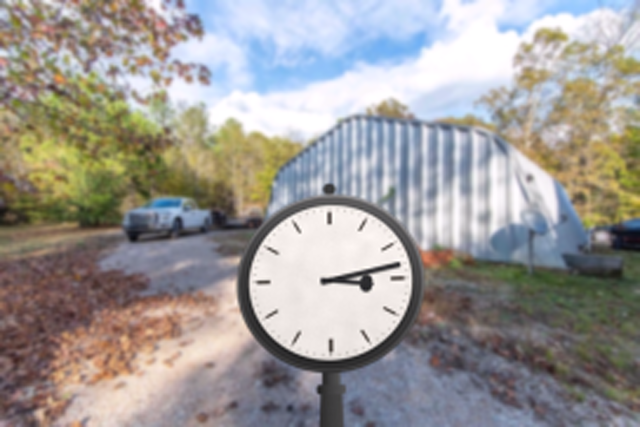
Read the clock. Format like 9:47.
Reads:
3:13
